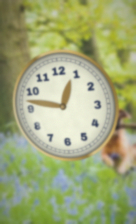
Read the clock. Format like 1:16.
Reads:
12:47
